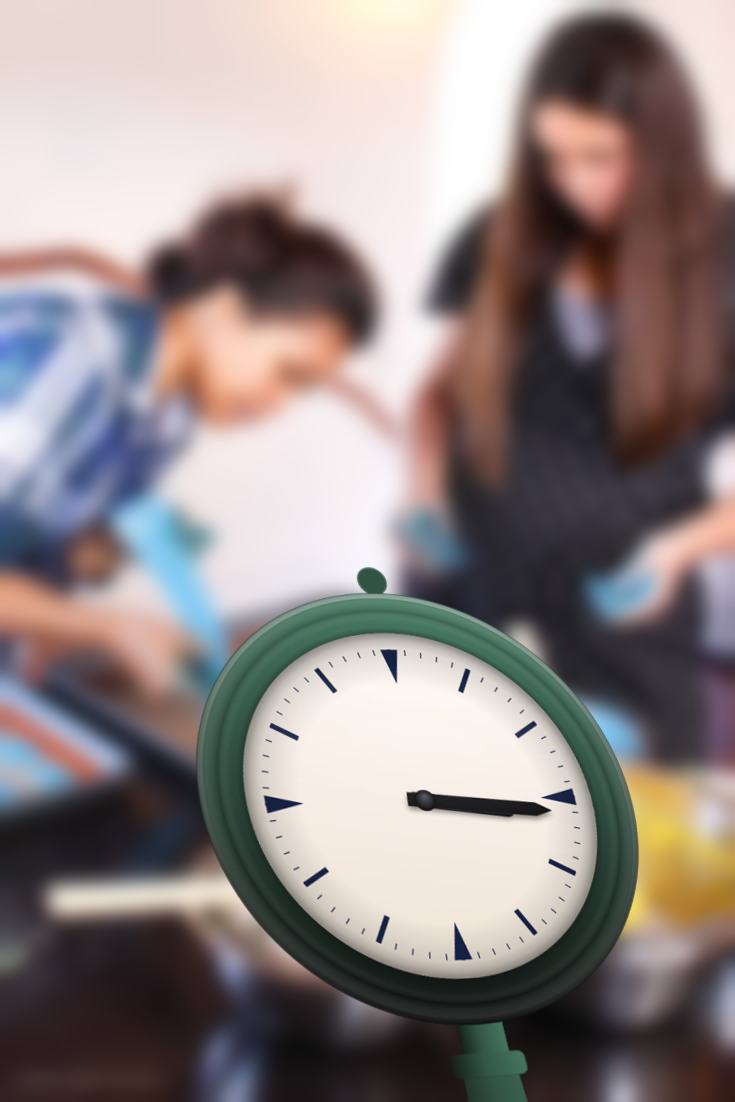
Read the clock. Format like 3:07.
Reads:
3:16
